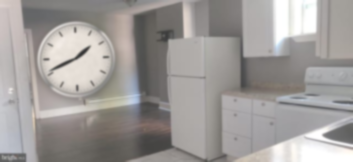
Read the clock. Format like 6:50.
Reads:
1:41
